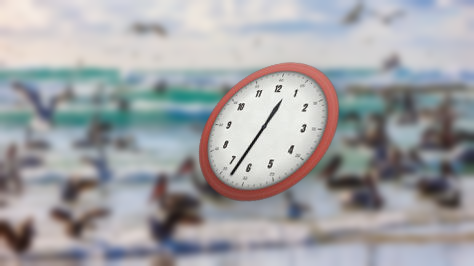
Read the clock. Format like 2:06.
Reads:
12:33
